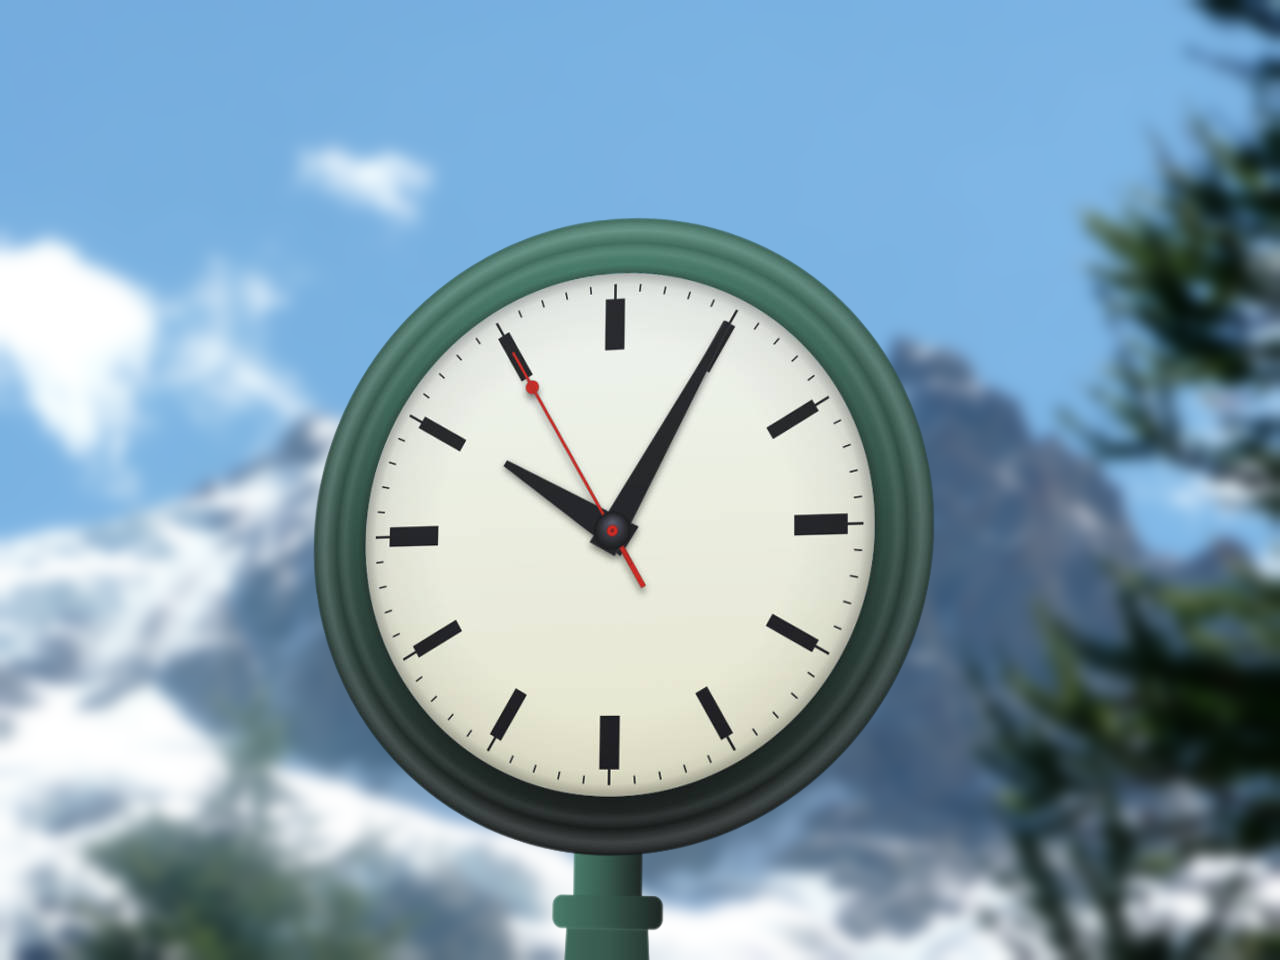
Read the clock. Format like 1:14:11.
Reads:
10:04:55
